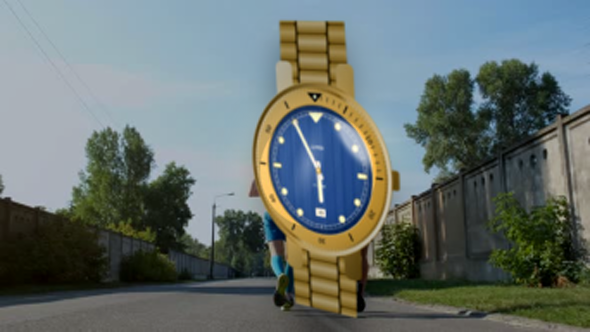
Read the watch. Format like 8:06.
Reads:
5:55
